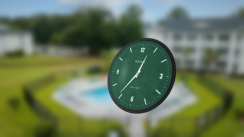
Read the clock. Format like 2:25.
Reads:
12:36
